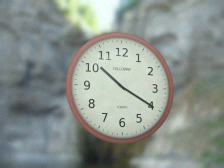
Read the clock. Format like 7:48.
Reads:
10:20
